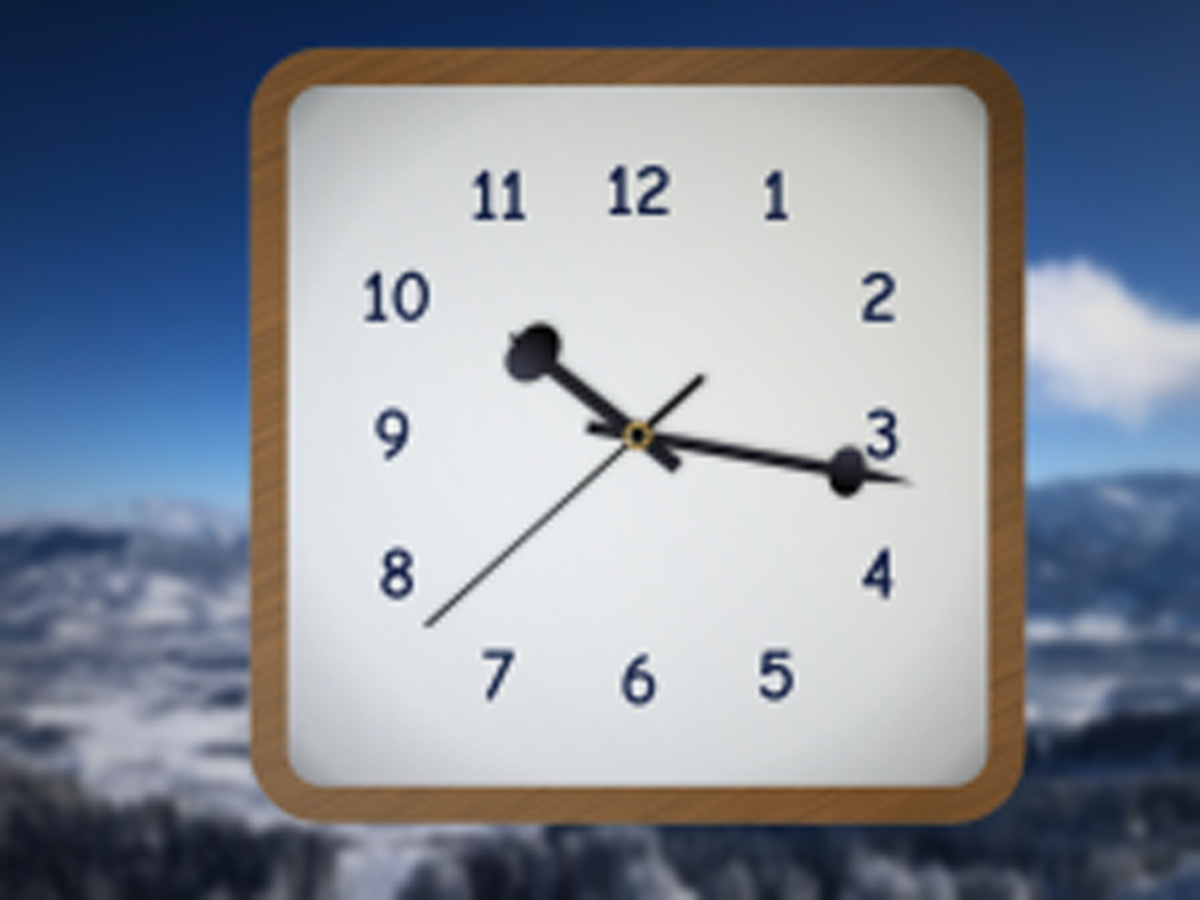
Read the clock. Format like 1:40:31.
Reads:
10:16:38
